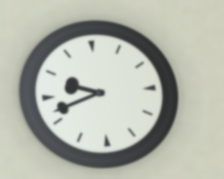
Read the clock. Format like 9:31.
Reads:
9:42
